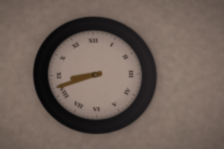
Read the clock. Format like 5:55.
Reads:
8:42
